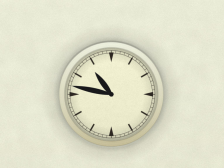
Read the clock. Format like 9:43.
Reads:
10:47
